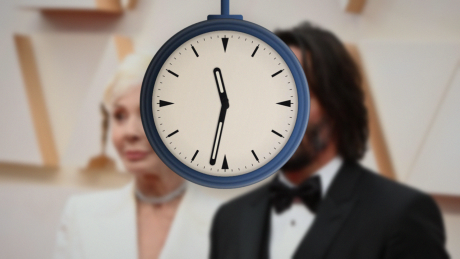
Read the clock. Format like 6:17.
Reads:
11:32
